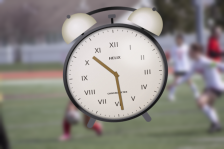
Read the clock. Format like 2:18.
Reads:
10:29
